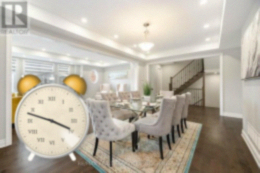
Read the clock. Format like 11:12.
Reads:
3:48
